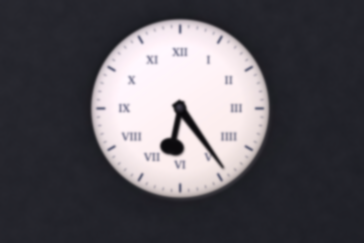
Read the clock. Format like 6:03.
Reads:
6:24
